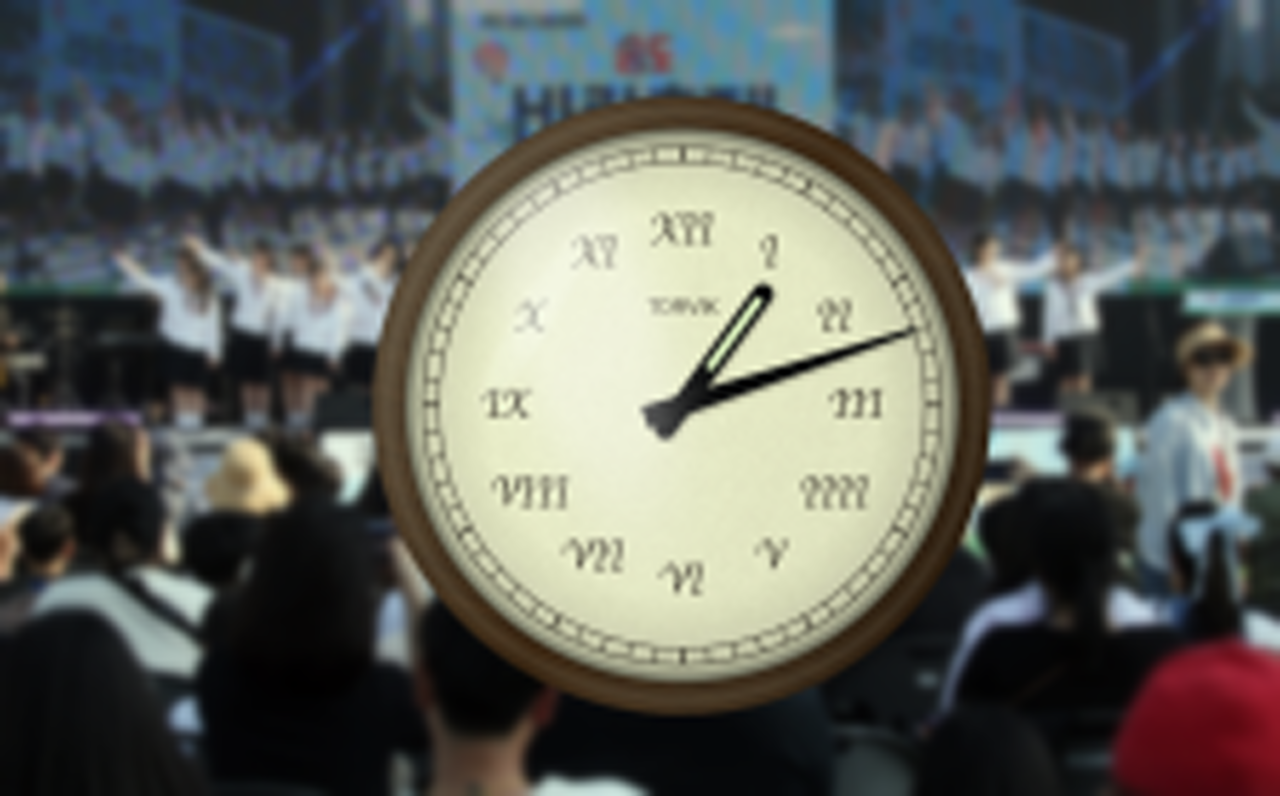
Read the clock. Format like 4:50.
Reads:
1:12
